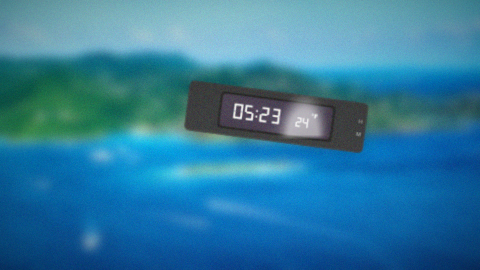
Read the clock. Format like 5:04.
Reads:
5:23
